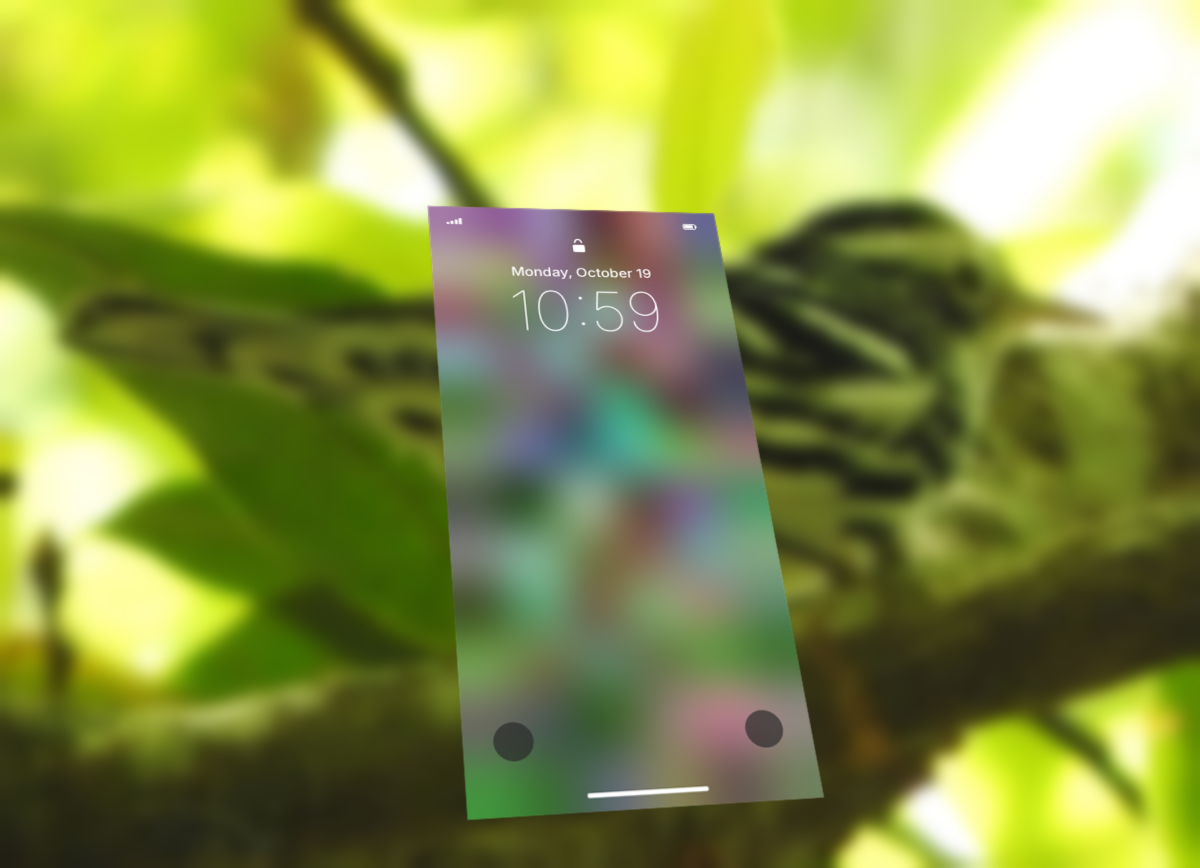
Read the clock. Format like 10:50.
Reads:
10:59
